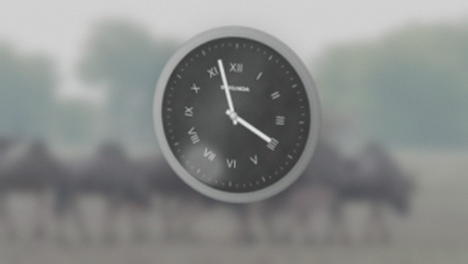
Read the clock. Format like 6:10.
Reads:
3:57
